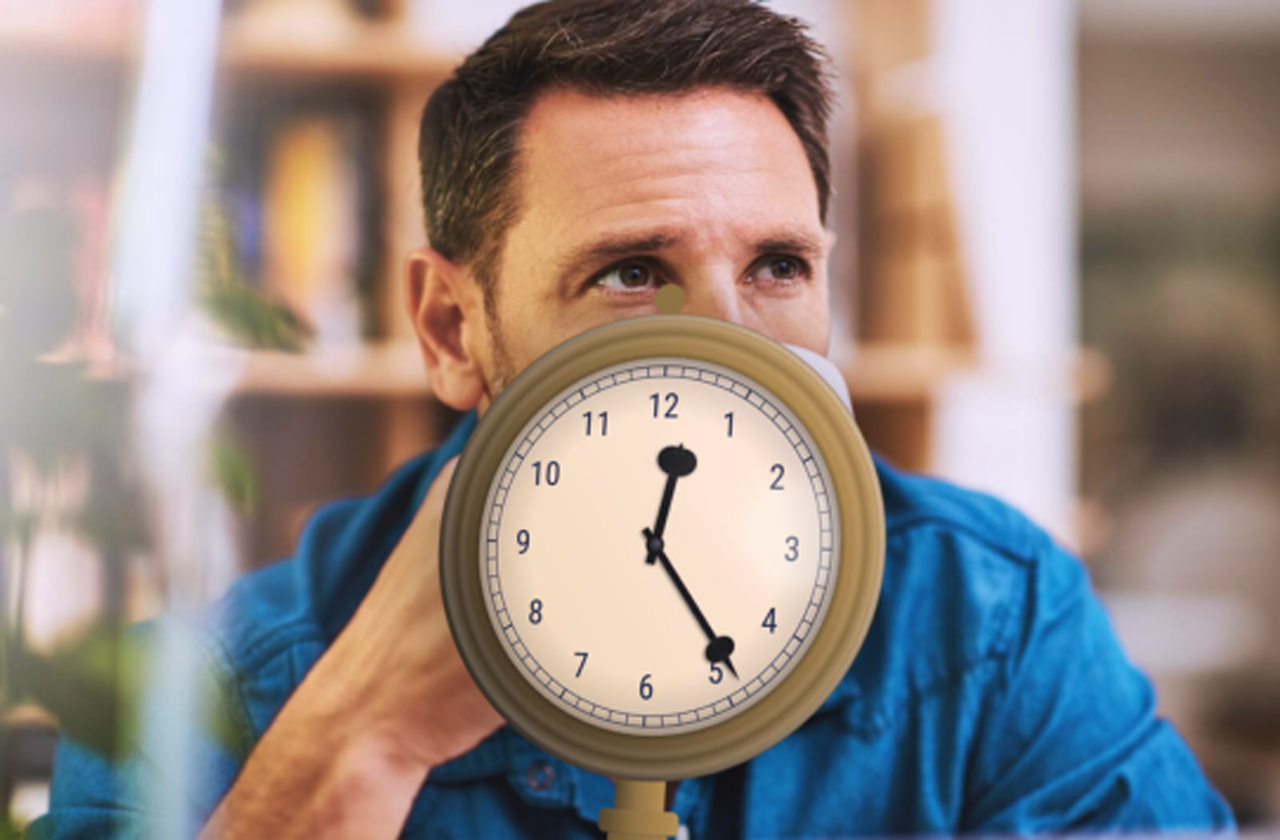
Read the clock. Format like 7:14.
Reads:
12:24
